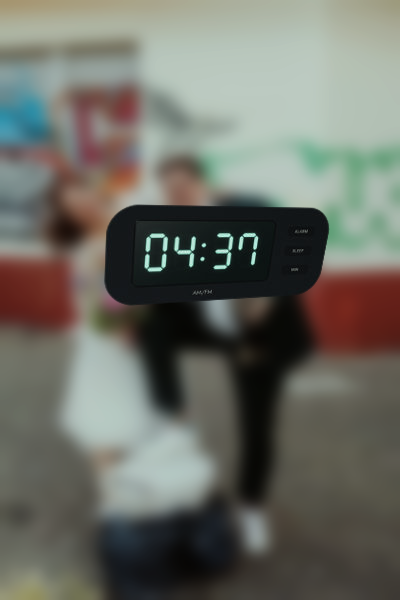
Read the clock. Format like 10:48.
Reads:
4:37
